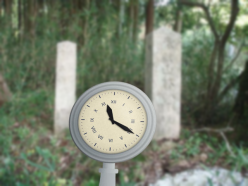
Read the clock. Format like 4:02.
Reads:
11:20
